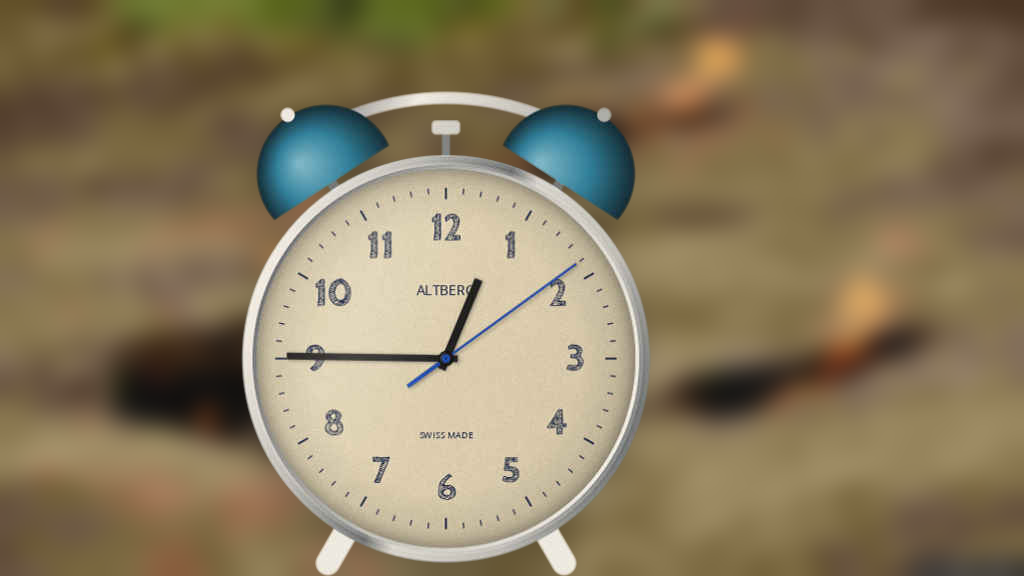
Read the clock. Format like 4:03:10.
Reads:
12:45:09
